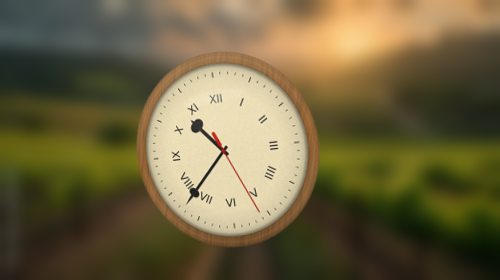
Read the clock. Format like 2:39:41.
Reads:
10:37:26
